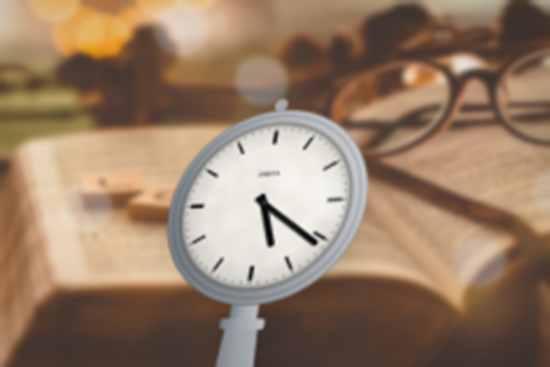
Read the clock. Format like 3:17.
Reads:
5:21
